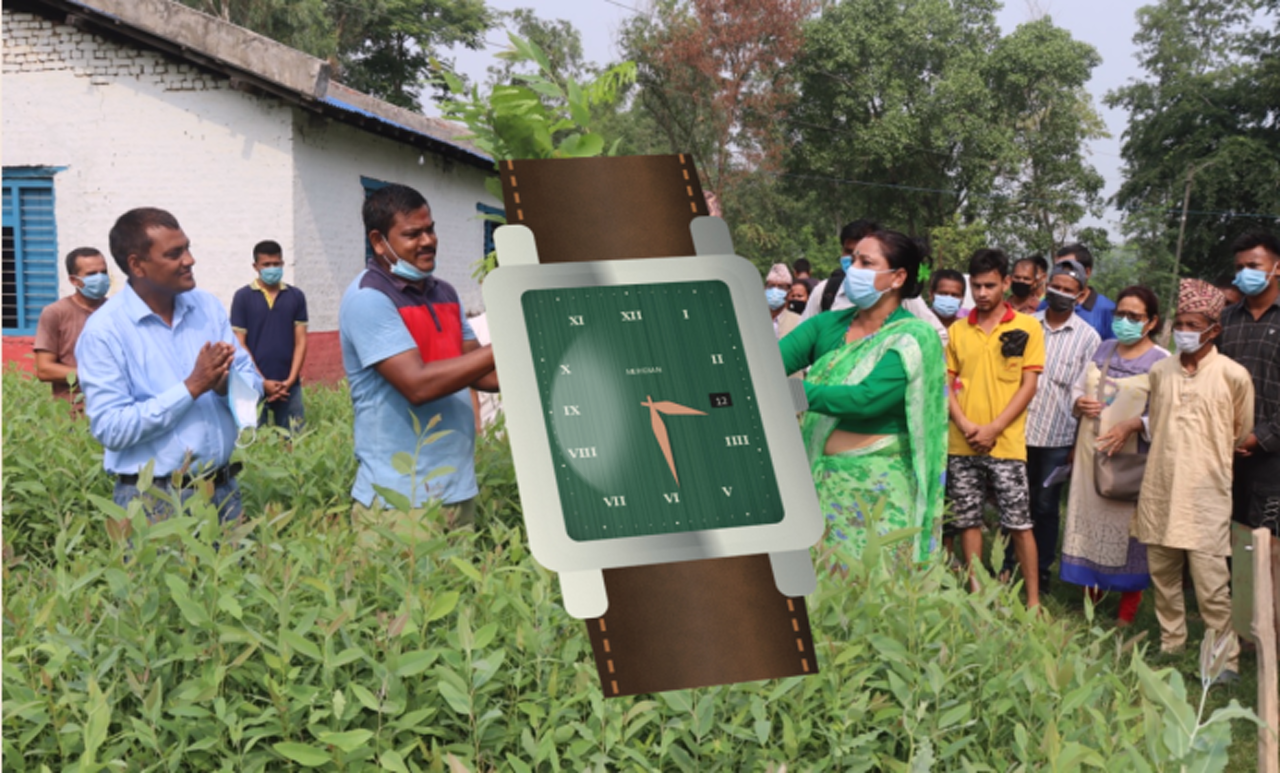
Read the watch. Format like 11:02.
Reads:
3:29
